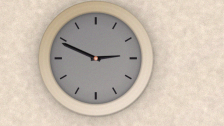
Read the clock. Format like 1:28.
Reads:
2:49
